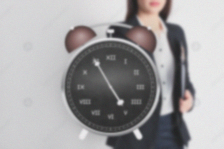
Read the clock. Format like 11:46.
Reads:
4:55
